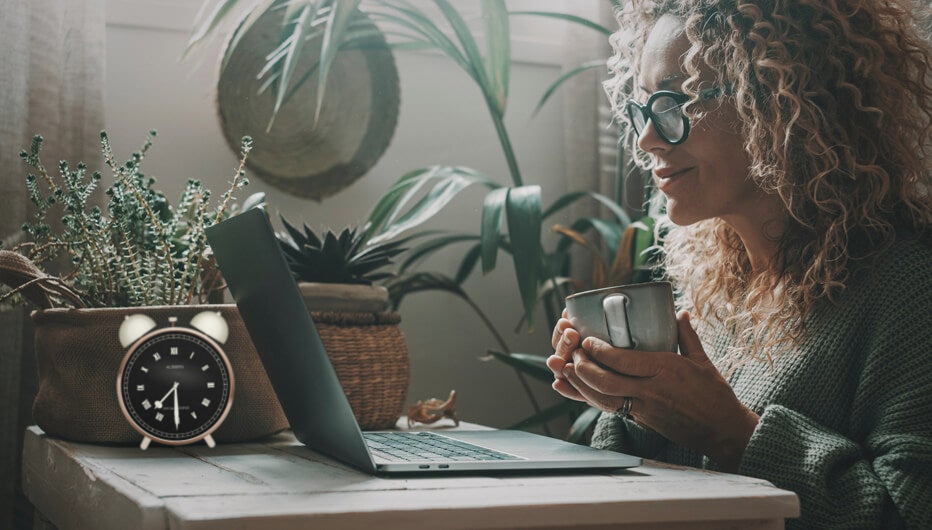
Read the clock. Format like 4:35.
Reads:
7:30
